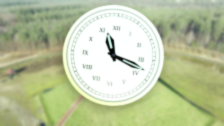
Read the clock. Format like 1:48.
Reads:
11:18
